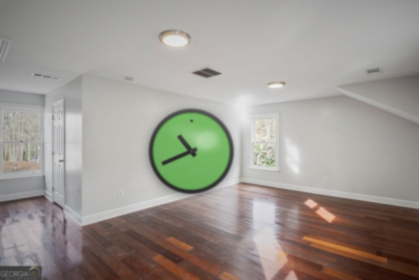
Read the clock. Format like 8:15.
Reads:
10:41
